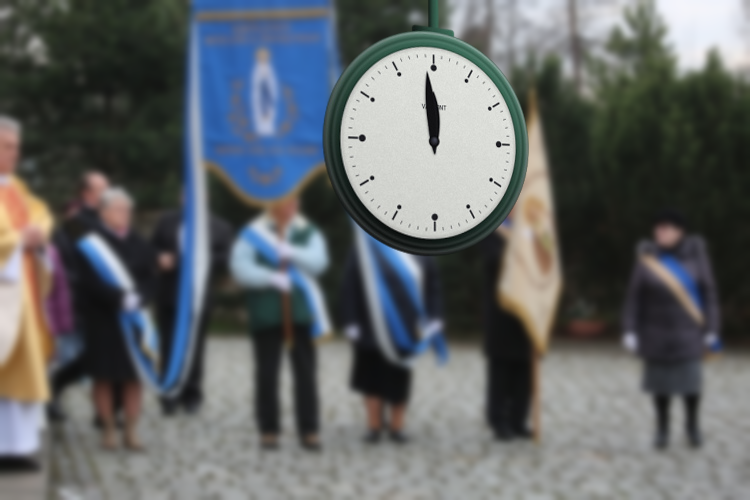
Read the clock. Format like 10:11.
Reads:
11:59
